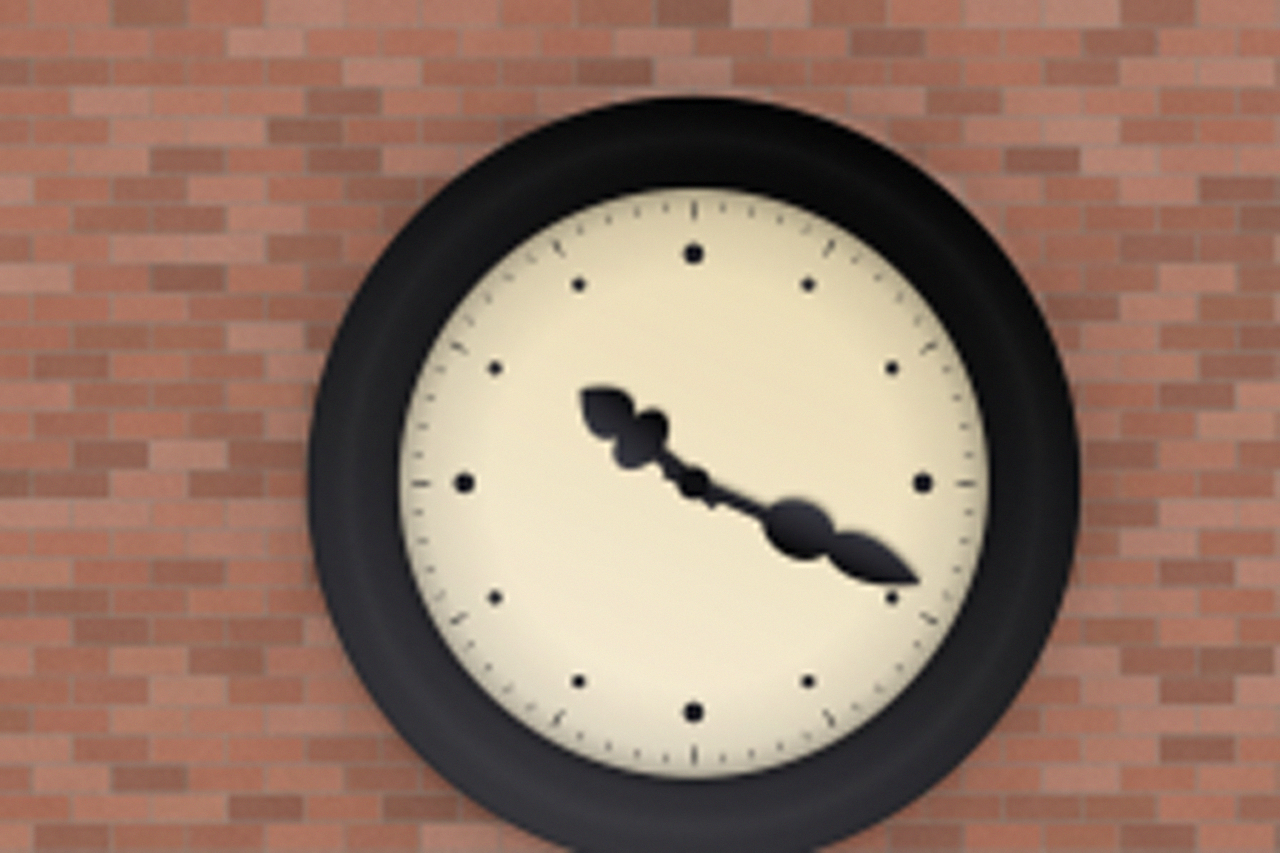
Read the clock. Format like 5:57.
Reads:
10:19
